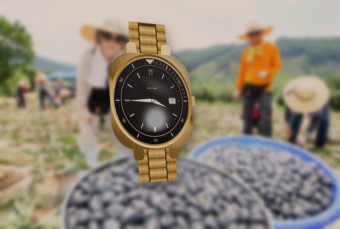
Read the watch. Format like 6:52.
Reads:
3:45
